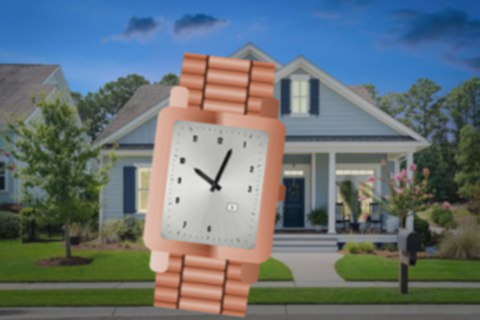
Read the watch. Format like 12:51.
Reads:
10:03
